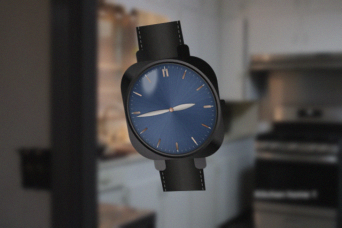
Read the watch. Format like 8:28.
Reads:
2:44
